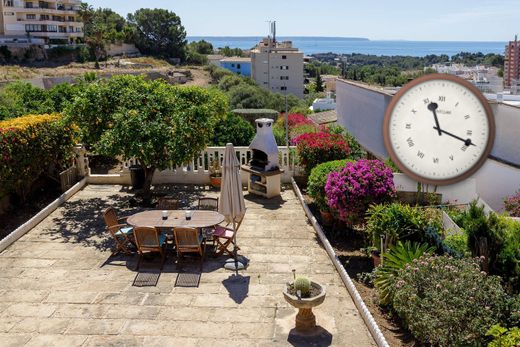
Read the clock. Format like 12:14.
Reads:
11:18
